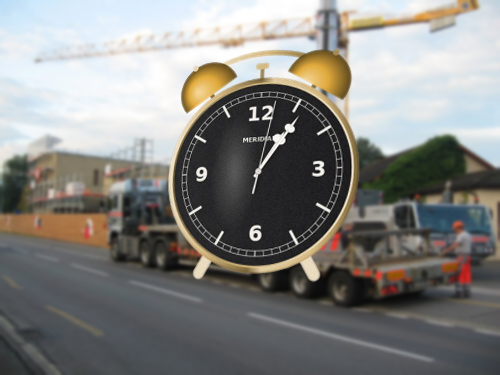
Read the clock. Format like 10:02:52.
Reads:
1:06:02
